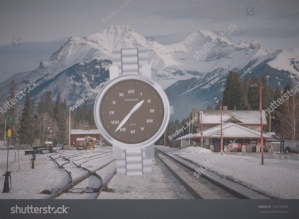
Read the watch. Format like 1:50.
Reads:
1:37
